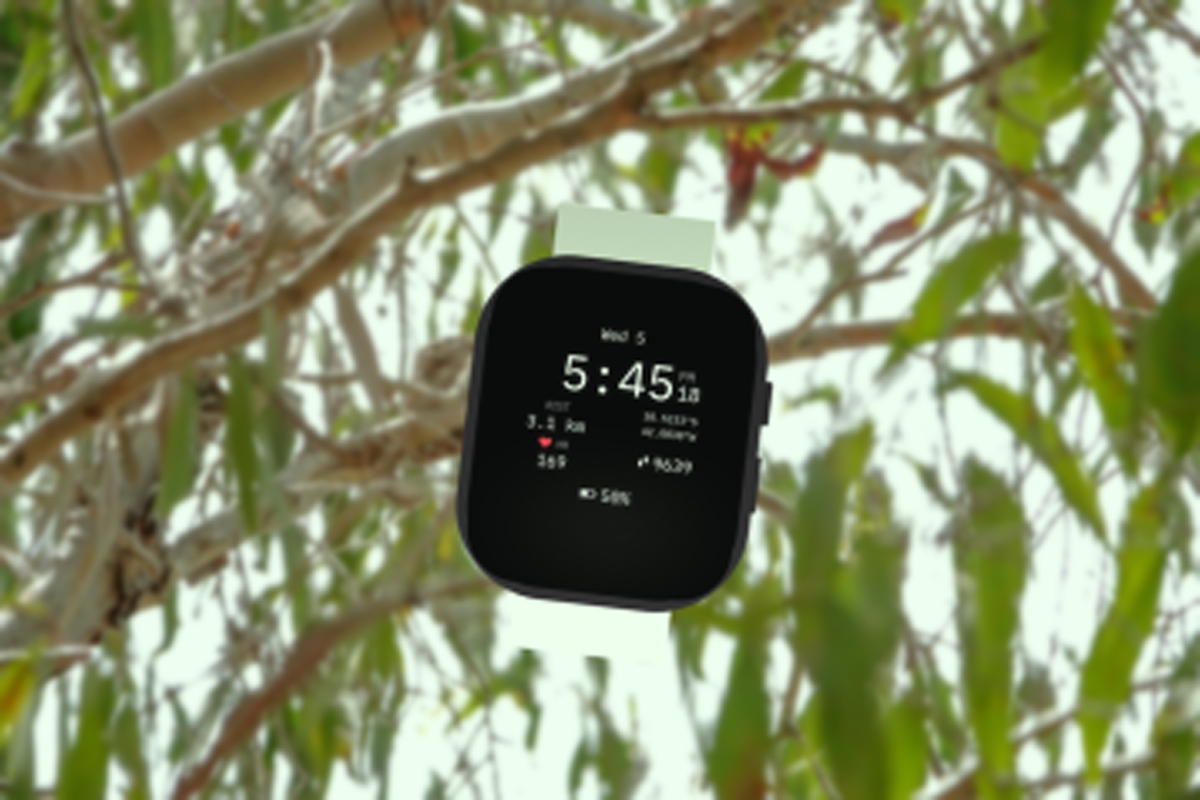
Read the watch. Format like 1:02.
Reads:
5:45
